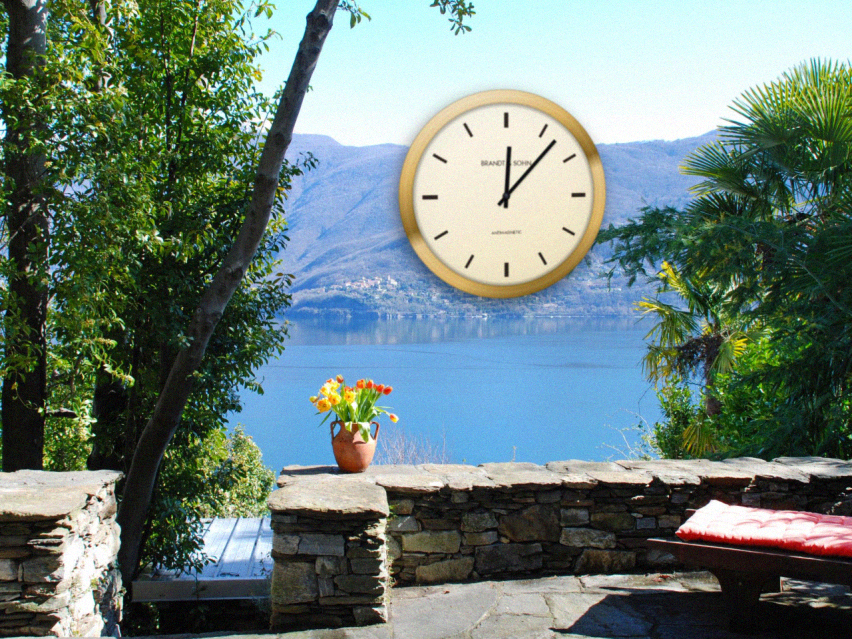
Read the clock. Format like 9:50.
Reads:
12:07
